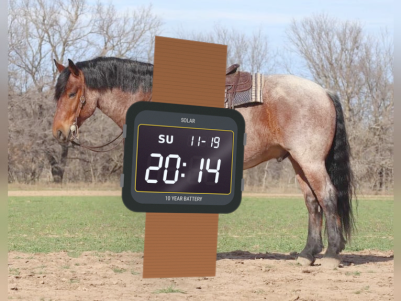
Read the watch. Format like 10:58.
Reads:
20:14
